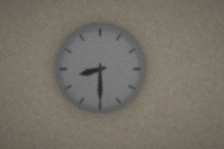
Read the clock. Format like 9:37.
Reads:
8:30
